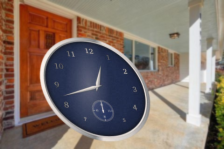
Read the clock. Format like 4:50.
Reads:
12:42
